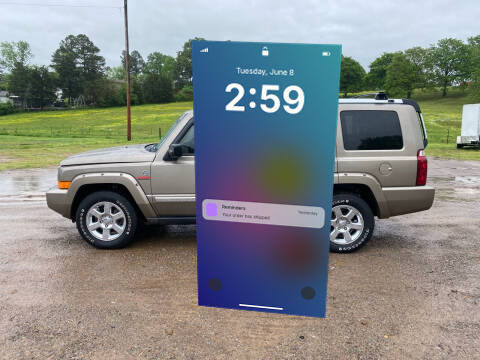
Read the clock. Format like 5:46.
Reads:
2:59
